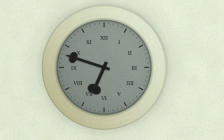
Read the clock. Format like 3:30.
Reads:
6:48
